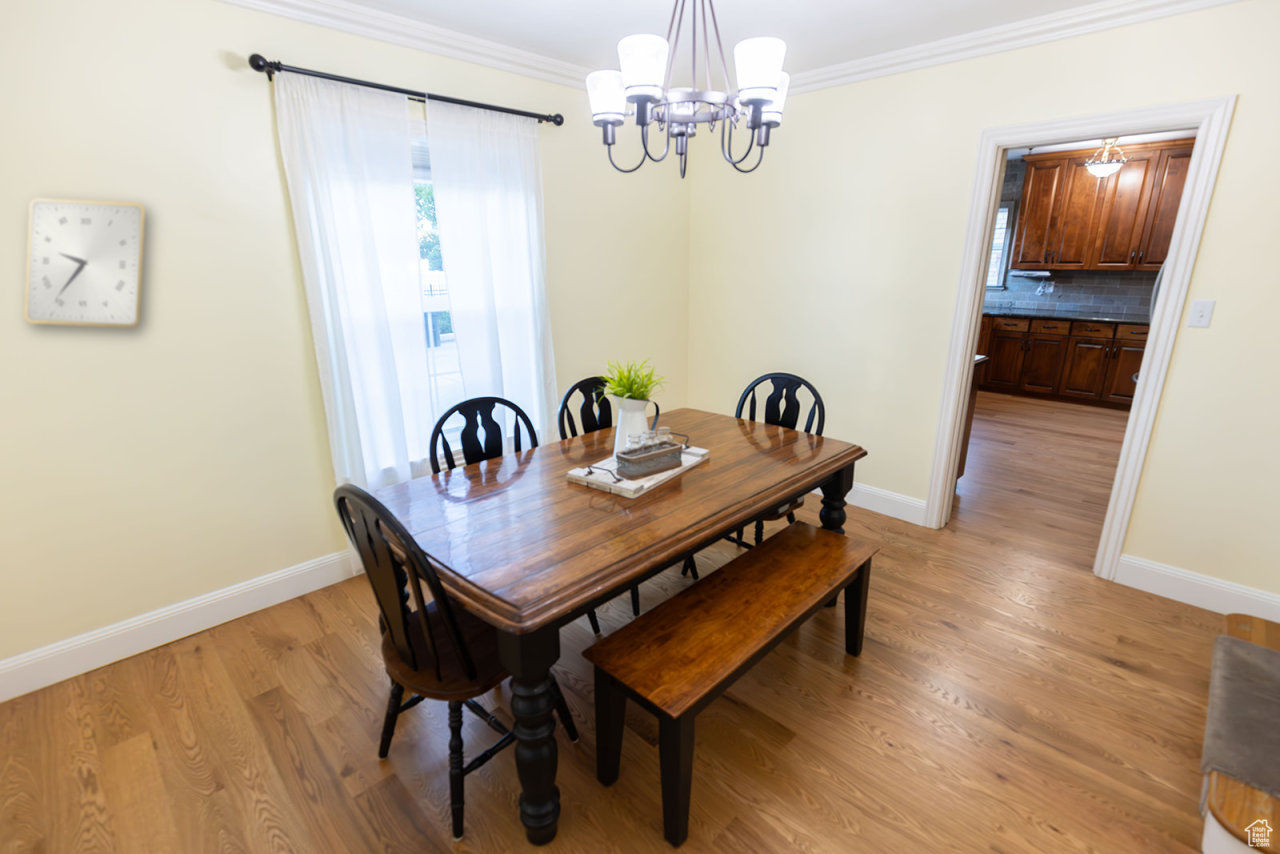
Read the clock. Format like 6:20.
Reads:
9:36
